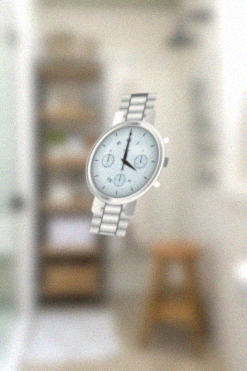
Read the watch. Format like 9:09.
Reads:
4:00
